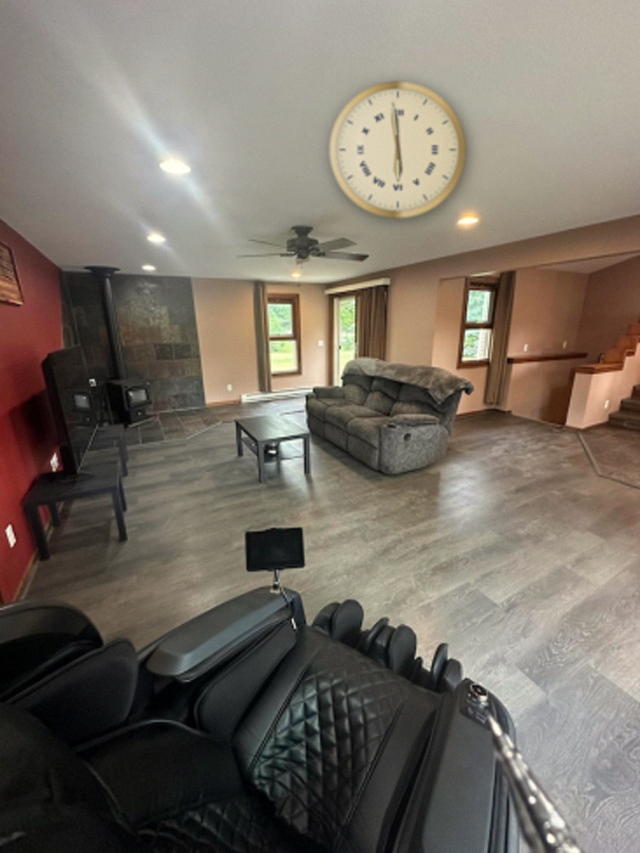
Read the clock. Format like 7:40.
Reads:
5:59
